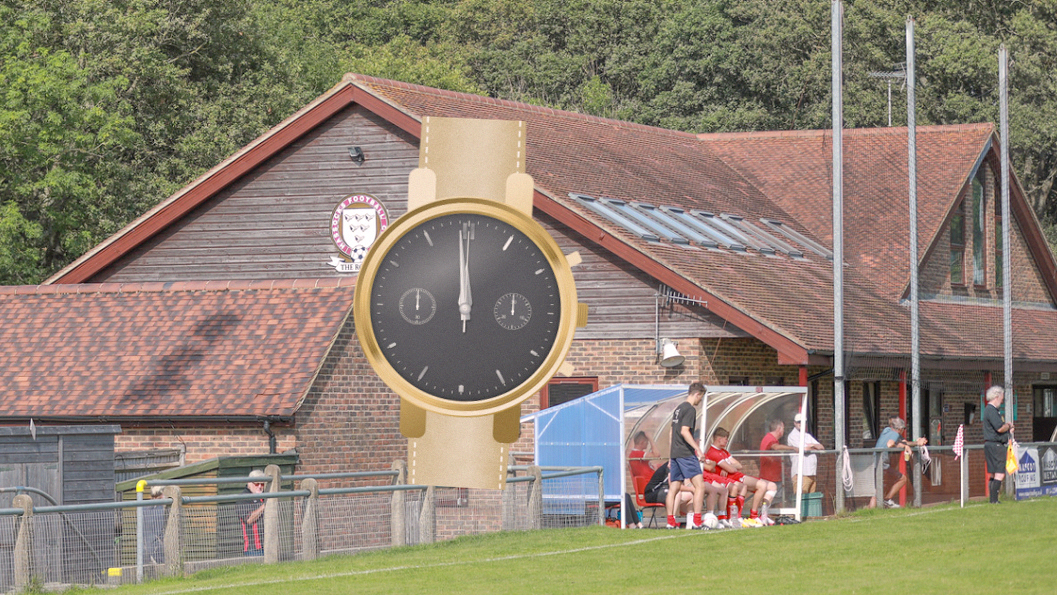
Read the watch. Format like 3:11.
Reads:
11:59
